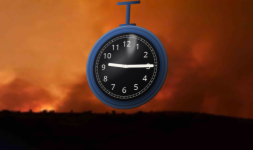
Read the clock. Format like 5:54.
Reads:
9:15
